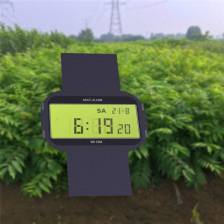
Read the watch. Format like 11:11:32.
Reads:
6:19:20
